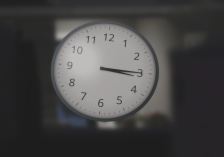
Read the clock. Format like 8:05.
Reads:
3:15
